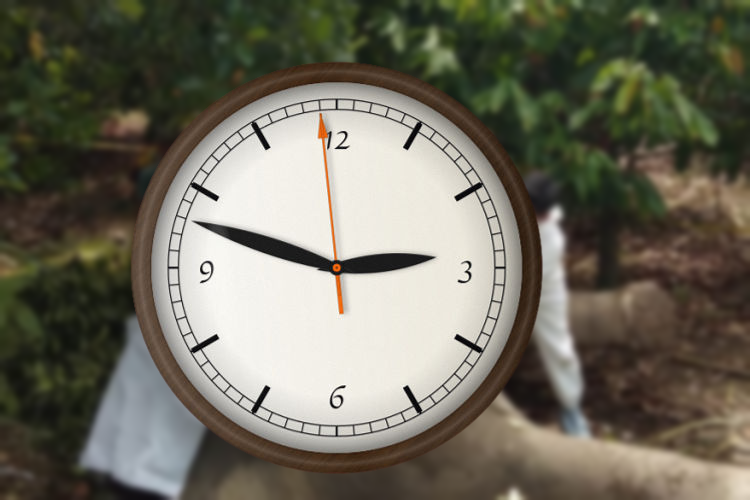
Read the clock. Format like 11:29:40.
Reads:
2:47:59
